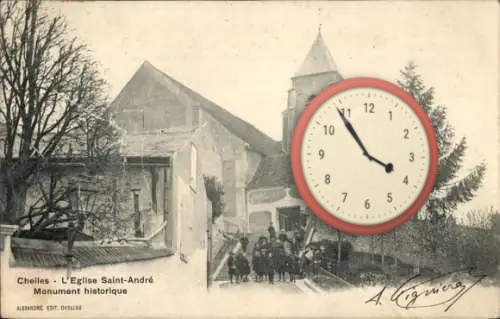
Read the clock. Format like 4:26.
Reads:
3:54
